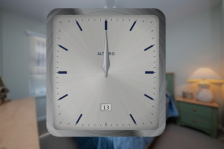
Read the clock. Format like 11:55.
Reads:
12:00
